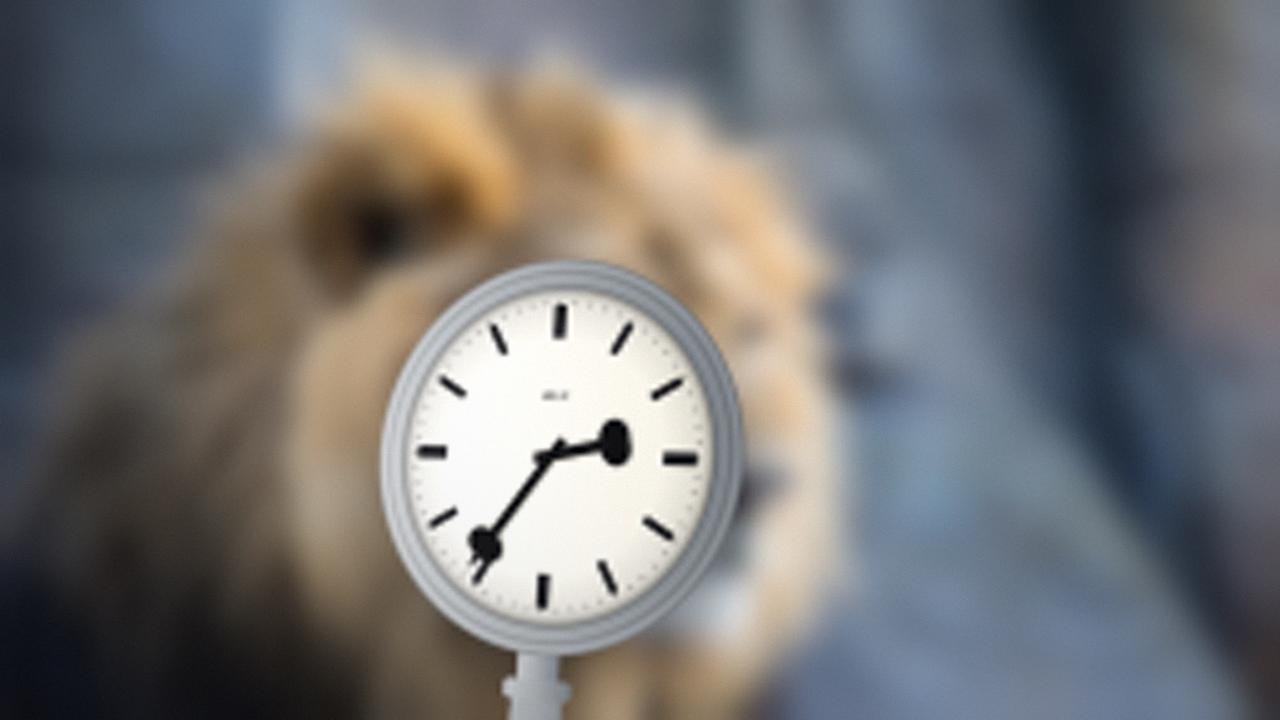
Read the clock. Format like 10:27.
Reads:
2:36
